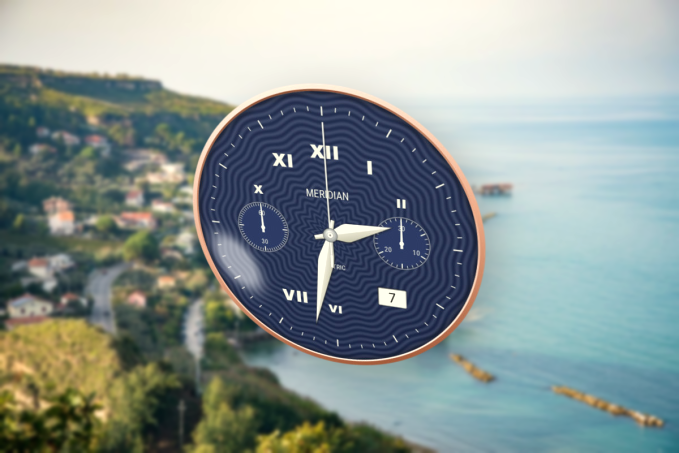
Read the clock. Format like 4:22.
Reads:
2:32
